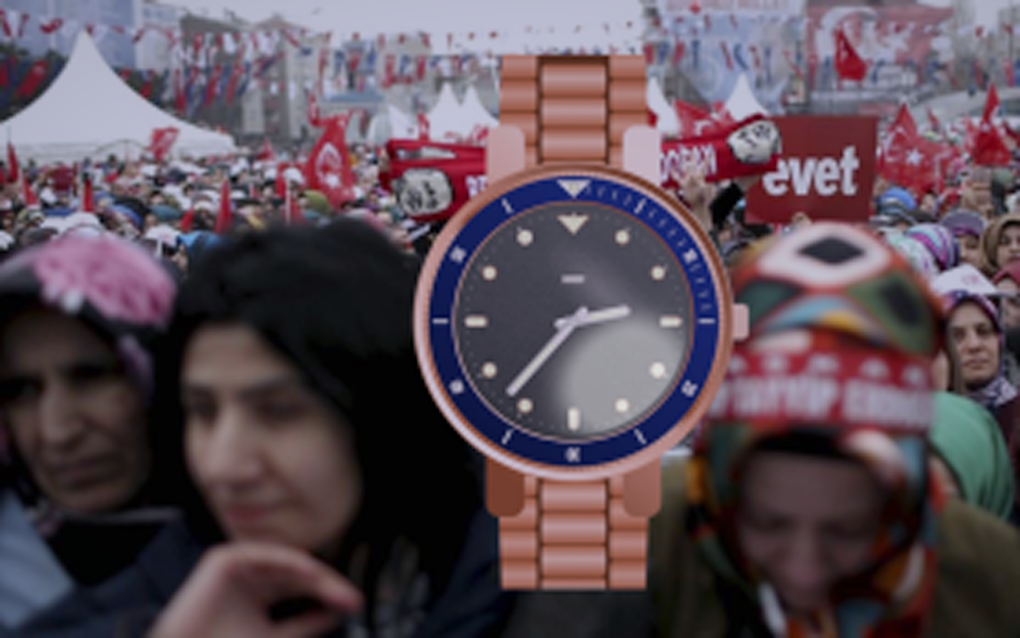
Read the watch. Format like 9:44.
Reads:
2:37
